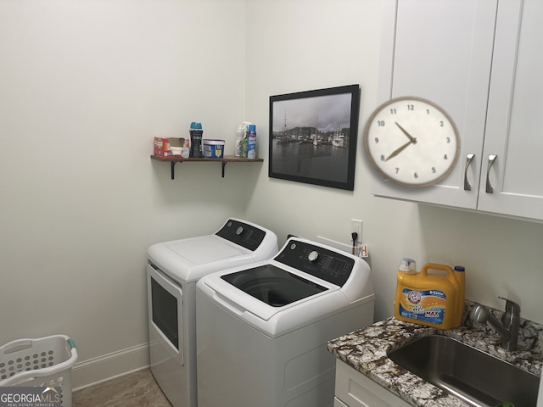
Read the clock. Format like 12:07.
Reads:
10:39
